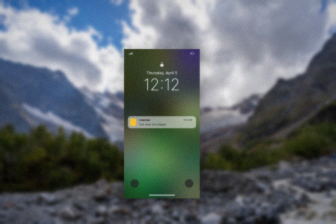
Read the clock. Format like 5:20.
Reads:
12:12
